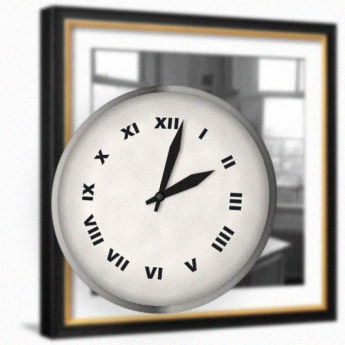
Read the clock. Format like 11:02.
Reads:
2:02
